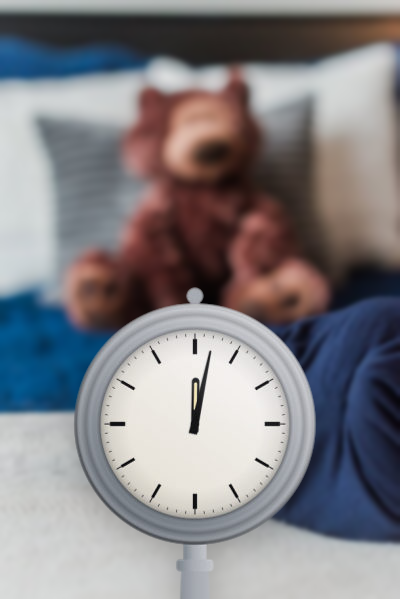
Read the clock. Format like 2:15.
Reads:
12:02
